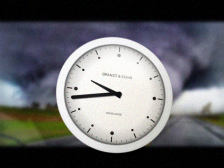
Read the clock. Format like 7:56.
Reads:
9:43
